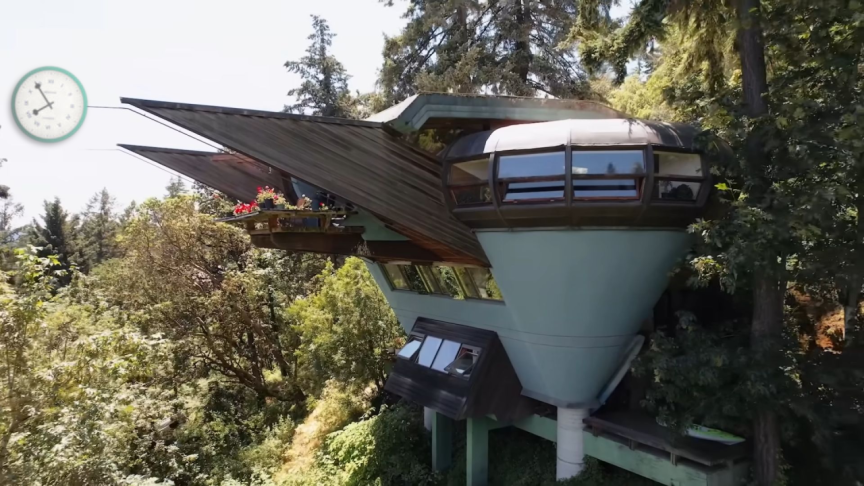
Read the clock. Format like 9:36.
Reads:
7:54
